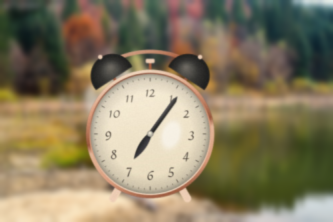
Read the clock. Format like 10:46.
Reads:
7:06
